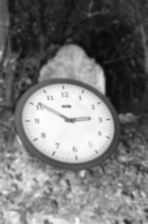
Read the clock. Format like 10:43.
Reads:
2:51
